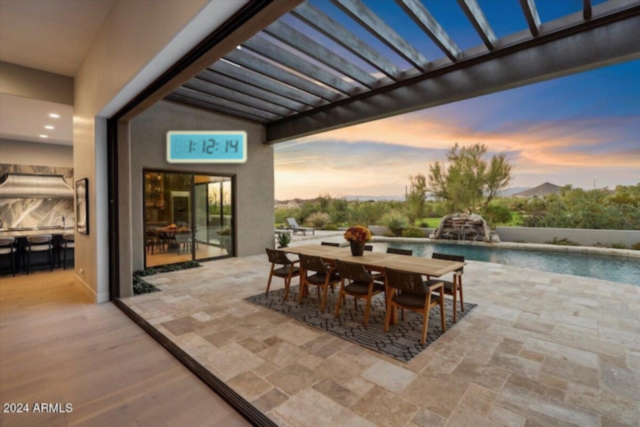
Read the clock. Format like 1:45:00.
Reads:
1:12:14
